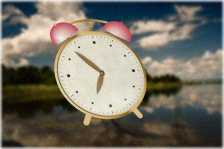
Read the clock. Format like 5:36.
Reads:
6:53
